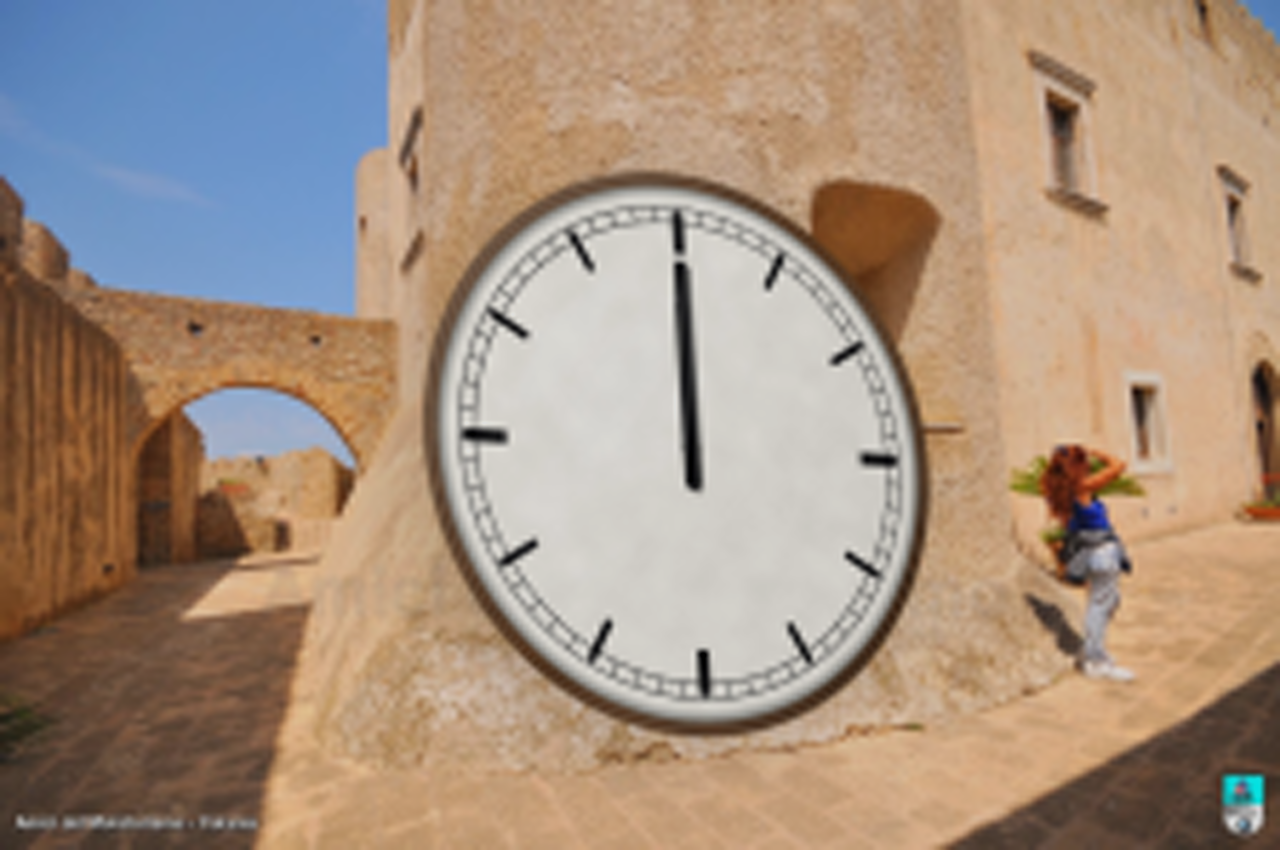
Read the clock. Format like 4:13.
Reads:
12:00
